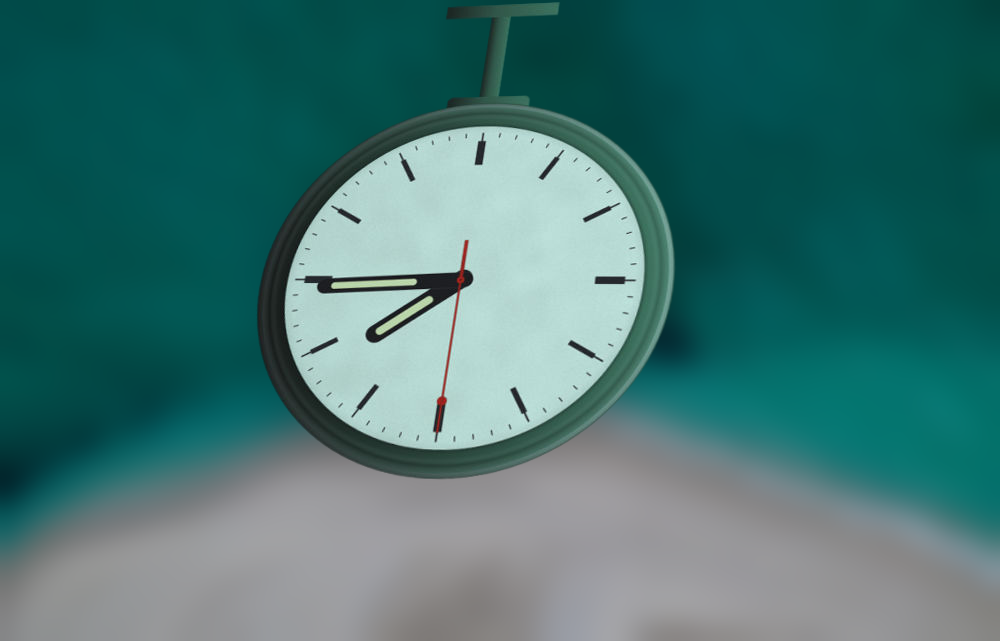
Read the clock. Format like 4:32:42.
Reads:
7:44:30
